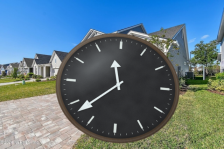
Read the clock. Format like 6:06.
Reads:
11:38
